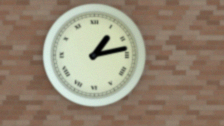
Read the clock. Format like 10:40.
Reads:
1:13
